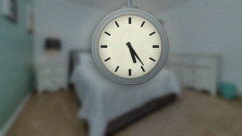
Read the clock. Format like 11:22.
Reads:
5:24
